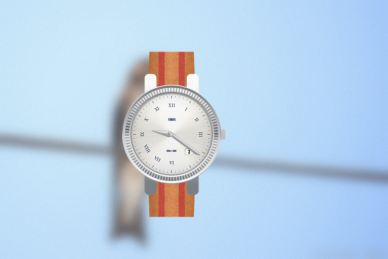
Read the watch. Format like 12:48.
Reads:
9:21
